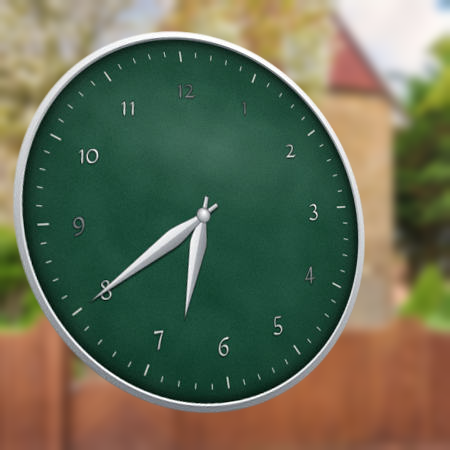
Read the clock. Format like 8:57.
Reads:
6:40
